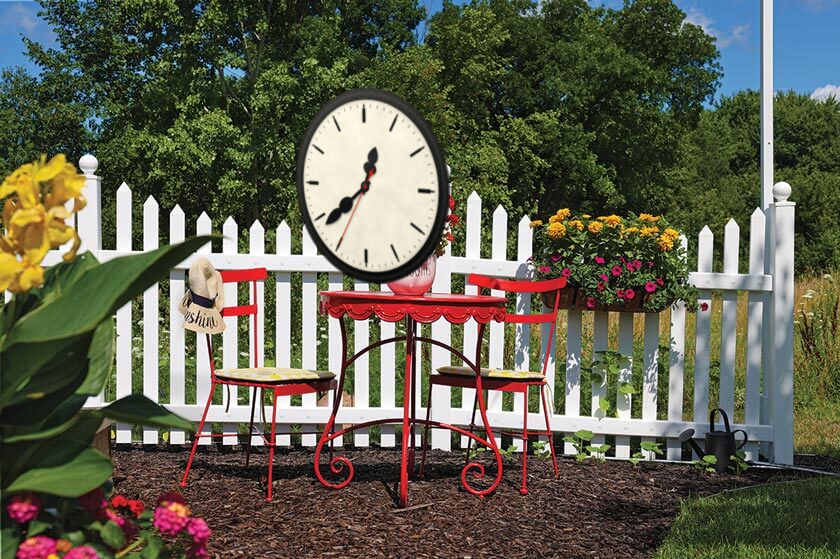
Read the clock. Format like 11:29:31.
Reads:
12:38:35
